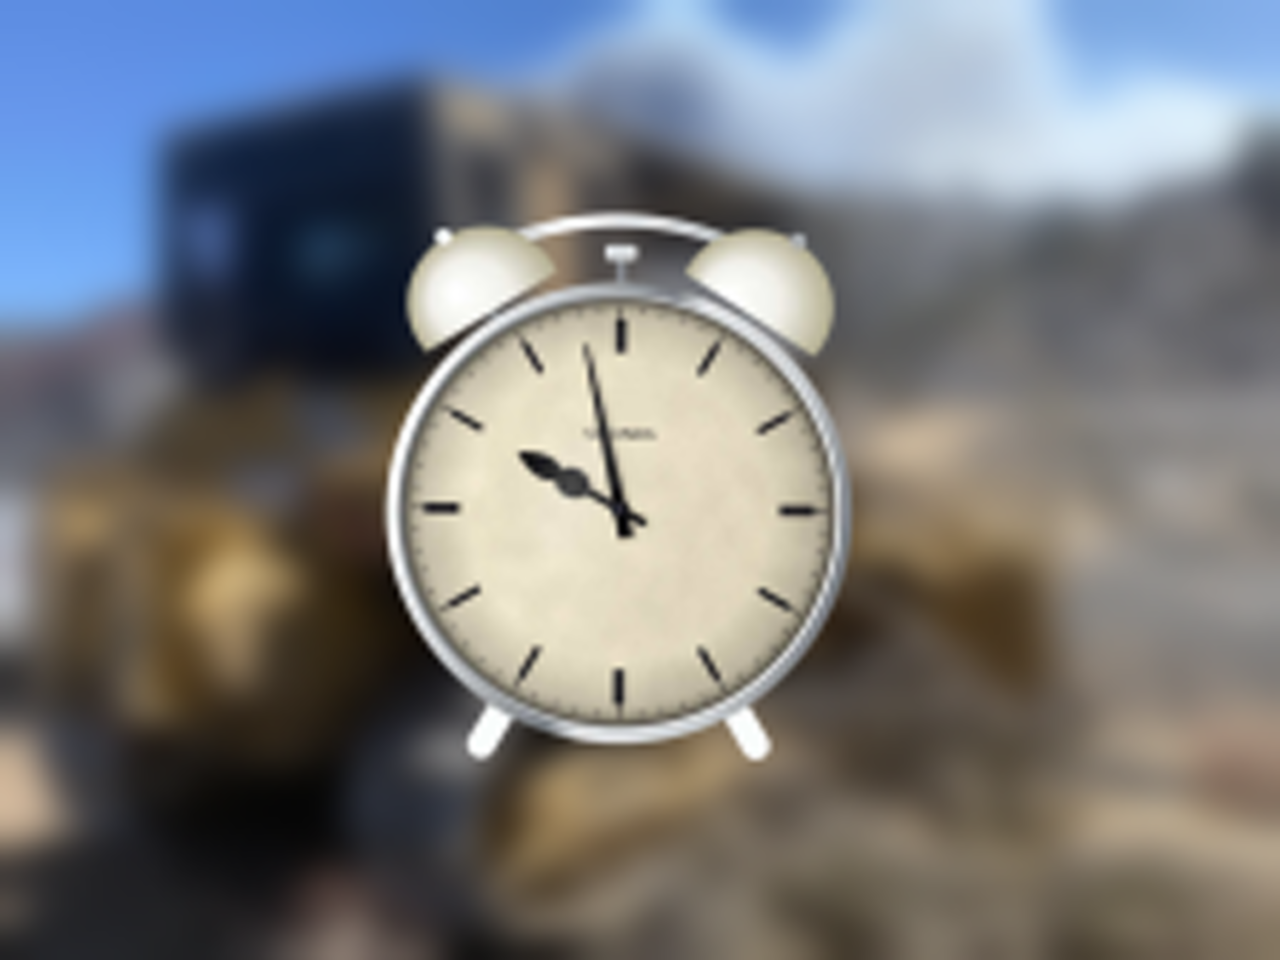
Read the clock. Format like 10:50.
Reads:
9:58
